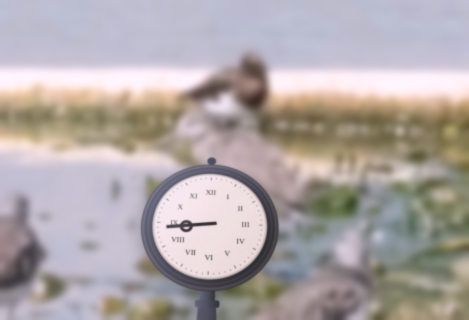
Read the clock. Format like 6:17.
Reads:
8:44
